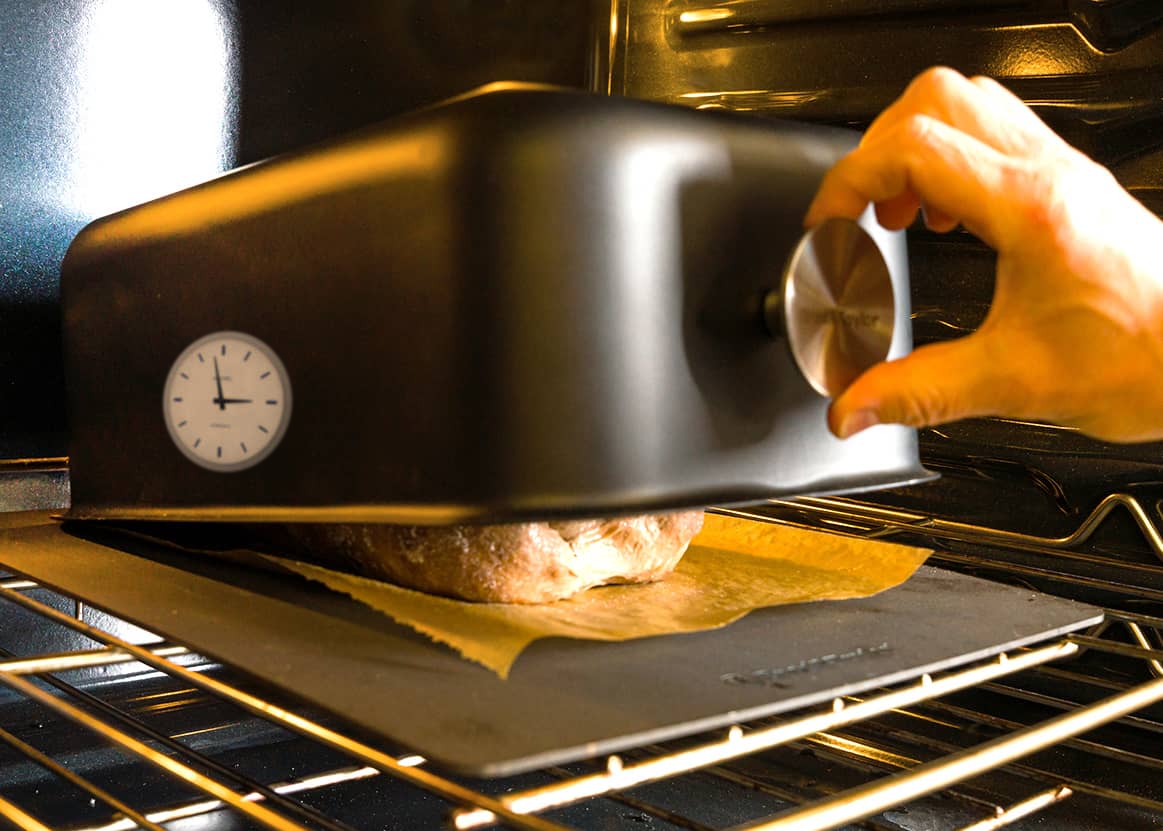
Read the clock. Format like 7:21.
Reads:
2:58
